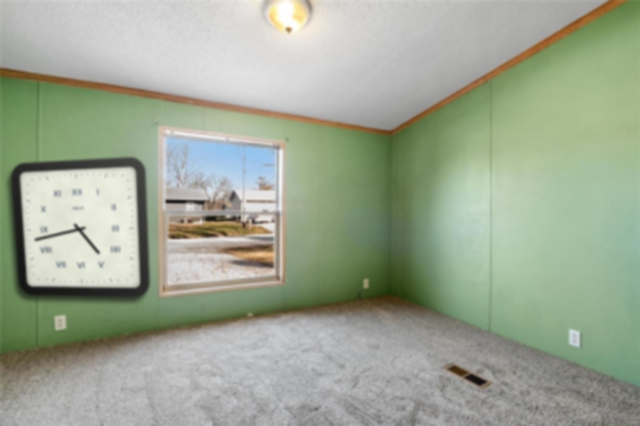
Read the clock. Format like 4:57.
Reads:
4:43
